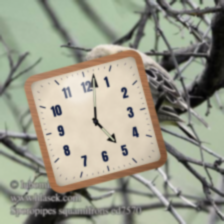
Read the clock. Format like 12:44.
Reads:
5:02
